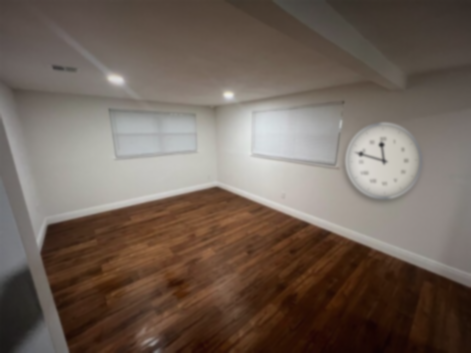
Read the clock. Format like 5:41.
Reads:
11:48
